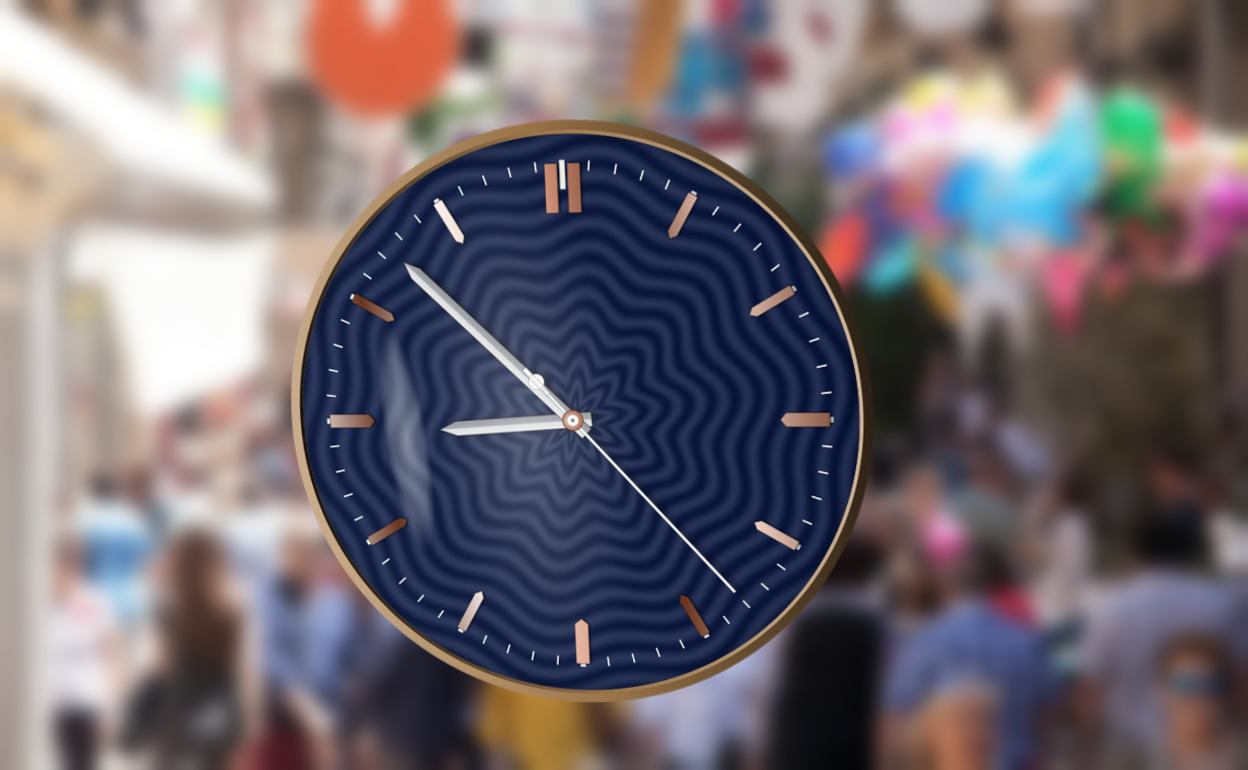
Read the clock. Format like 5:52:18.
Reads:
8:52:23
